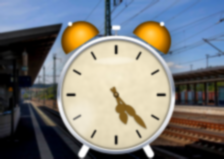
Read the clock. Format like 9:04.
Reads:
5:23
